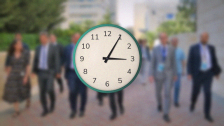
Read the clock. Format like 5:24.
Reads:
3:05
